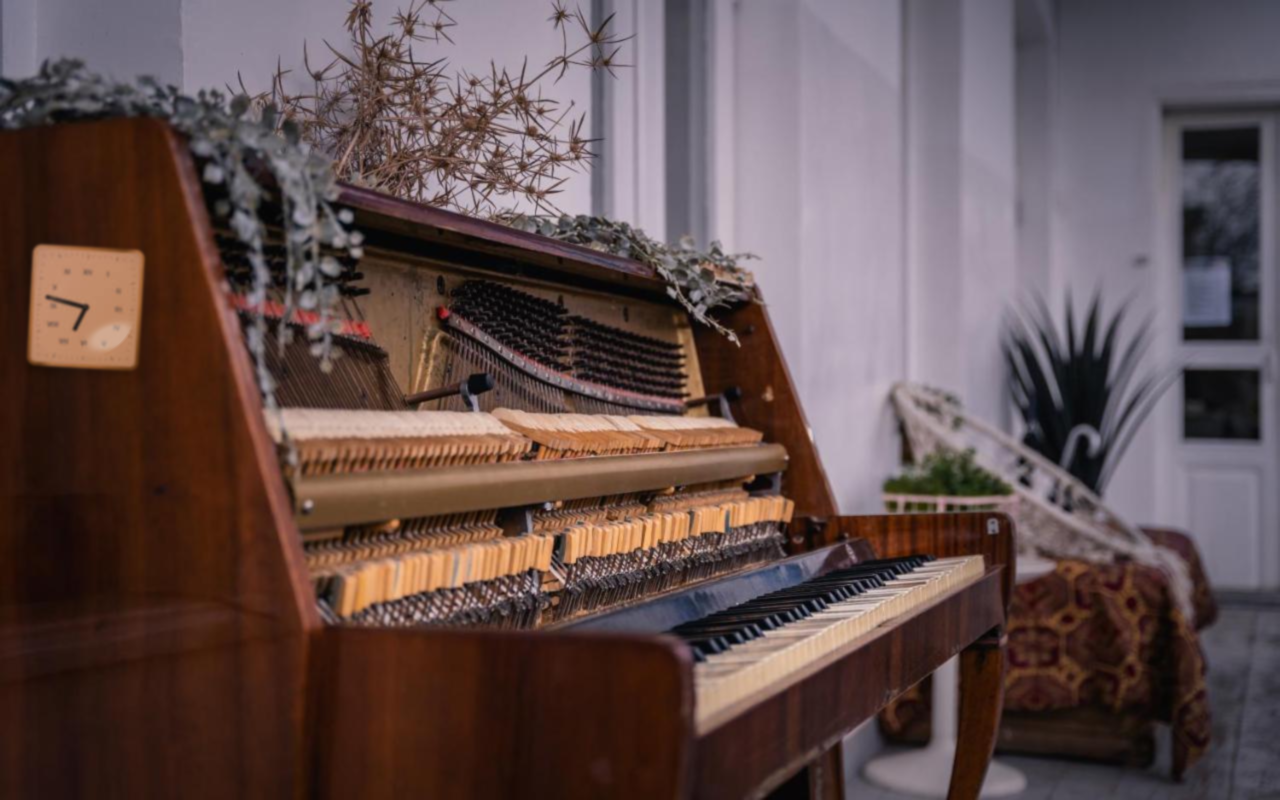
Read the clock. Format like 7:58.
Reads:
6:47
